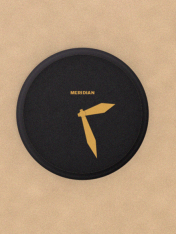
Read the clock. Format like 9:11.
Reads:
2:27
